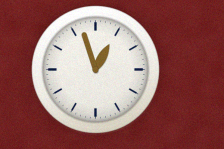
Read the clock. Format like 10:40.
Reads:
12:57
